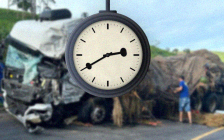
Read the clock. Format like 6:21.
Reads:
2:40
